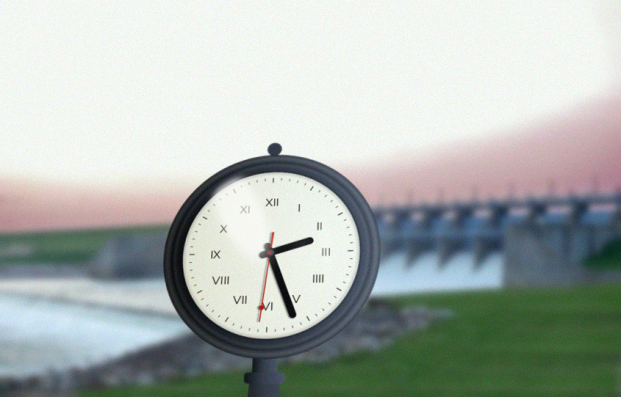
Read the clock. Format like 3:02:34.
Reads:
2:26:31
